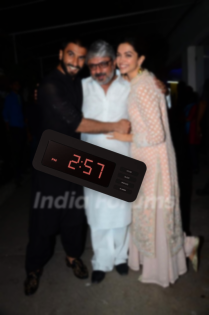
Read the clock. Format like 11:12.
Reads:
2:57
